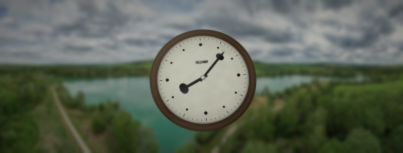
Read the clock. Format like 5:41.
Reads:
8:07
